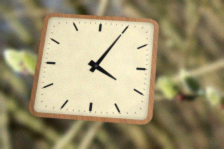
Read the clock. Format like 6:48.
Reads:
4:05
